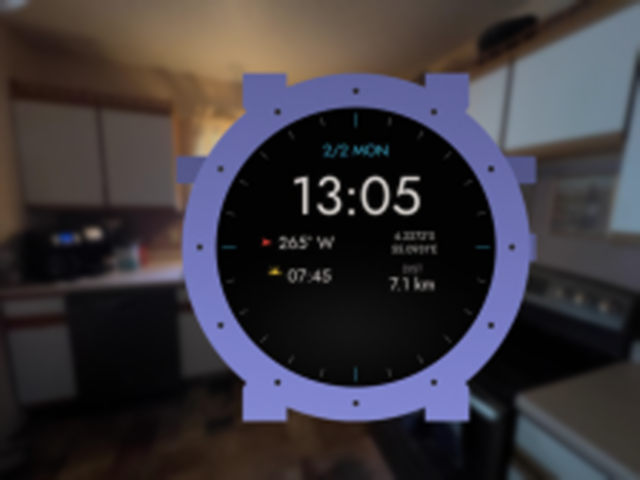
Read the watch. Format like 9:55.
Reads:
13:05
